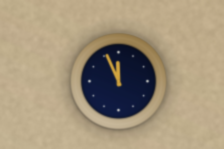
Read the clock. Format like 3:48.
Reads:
11:56
